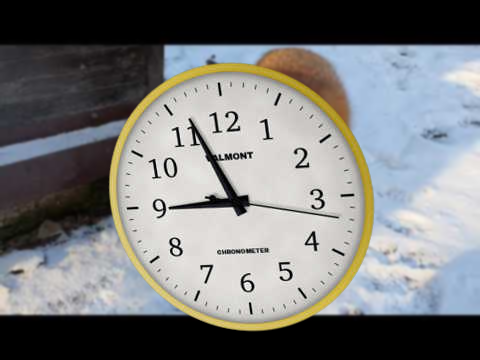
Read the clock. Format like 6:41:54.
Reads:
8:56:17
